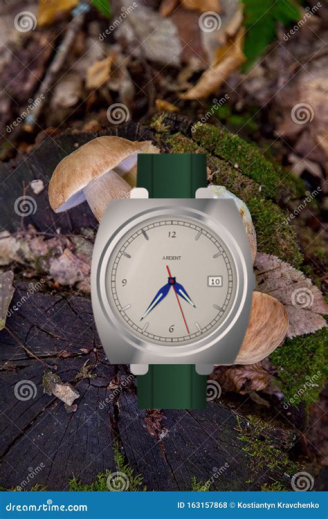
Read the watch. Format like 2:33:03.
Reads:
4:36:27
